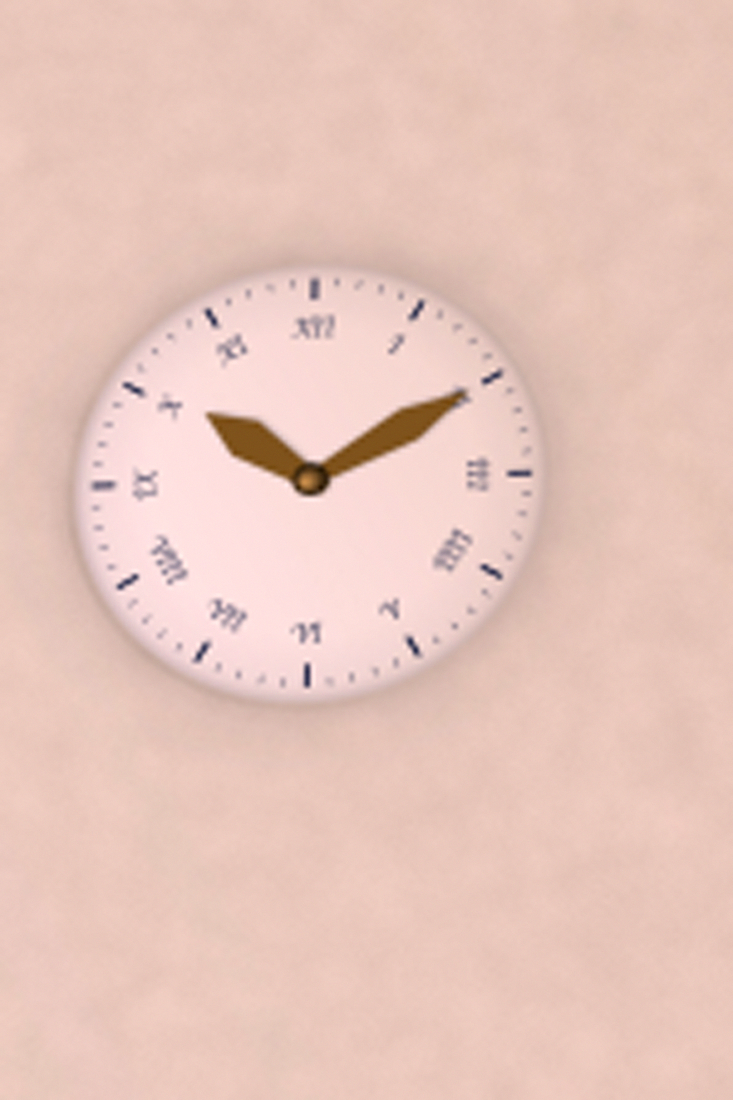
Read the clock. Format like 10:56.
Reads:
10:10
